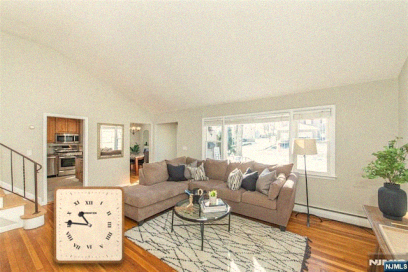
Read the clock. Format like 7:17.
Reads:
10:46
